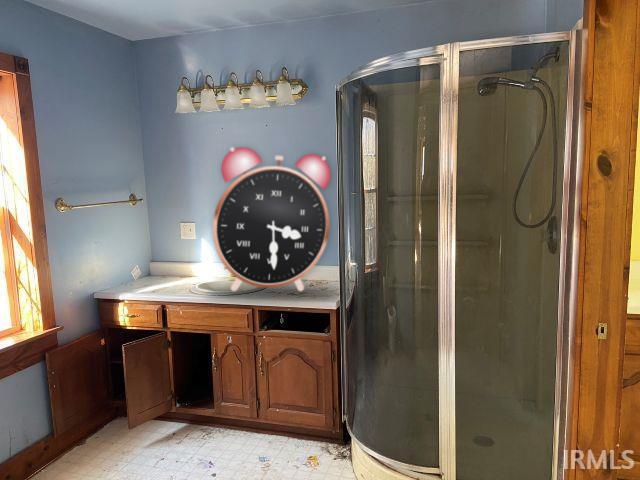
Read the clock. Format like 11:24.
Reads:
3:29
